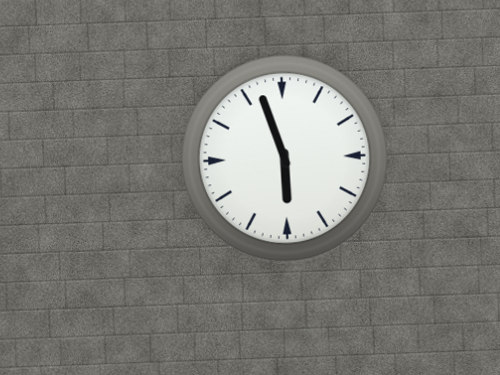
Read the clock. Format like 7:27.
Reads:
5:57
